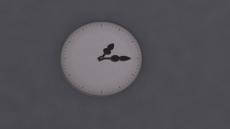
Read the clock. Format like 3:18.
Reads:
1:15
